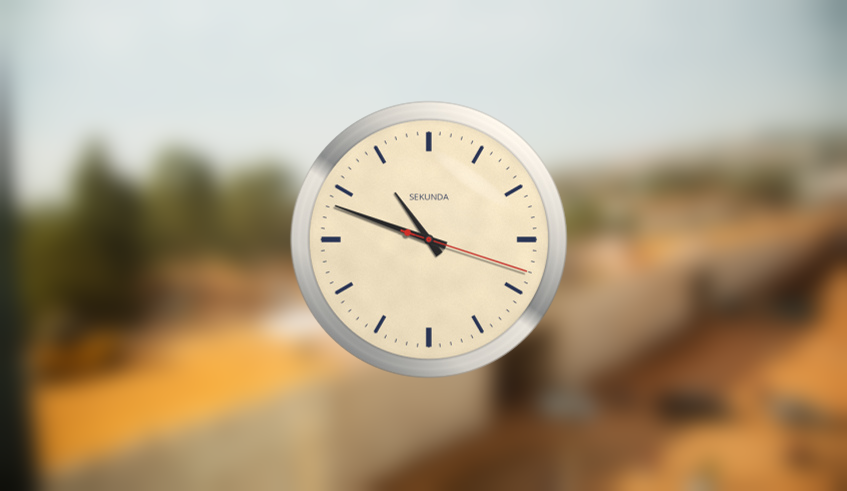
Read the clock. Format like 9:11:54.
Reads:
10:48:18
